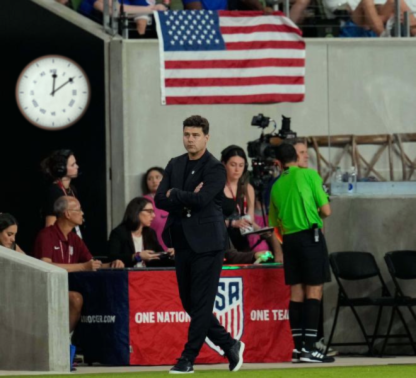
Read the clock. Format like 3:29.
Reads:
12:09
